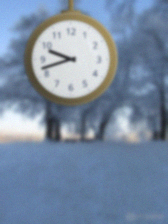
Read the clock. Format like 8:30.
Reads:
9:42
